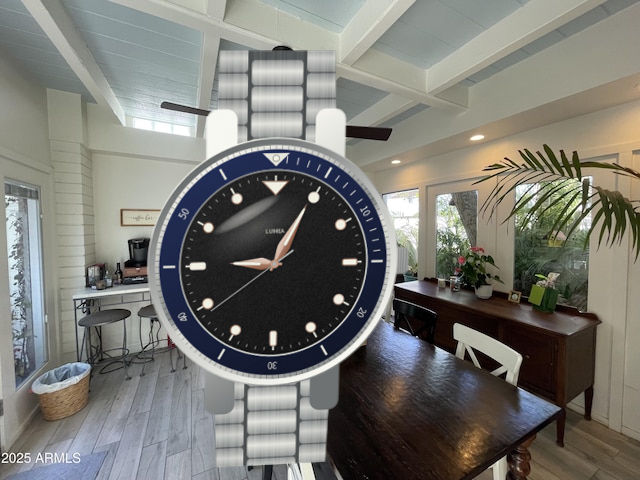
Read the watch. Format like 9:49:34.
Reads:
9:04:39
